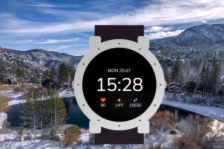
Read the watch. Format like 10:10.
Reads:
15:28
